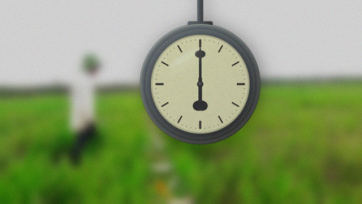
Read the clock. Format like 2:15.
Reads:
6:00
